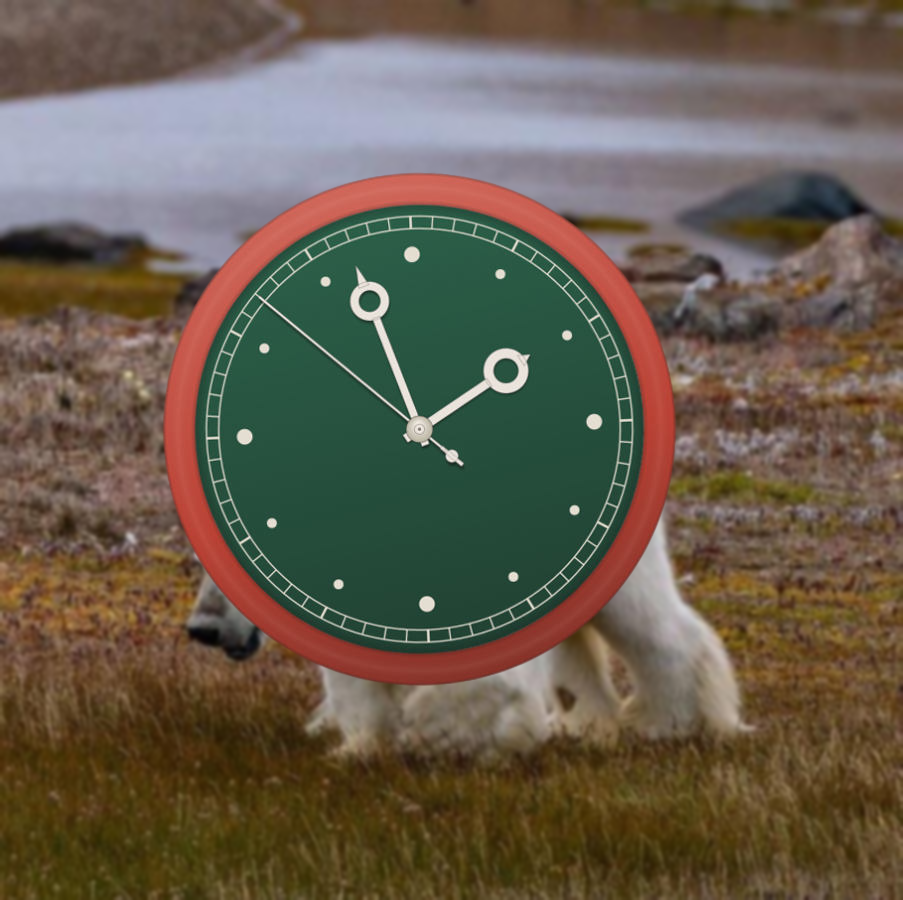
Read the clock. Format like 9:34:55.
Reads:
1:56:52
